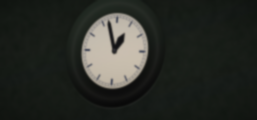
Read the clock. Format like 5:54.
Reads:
12:57
